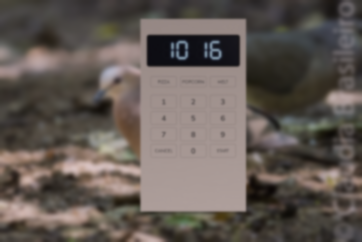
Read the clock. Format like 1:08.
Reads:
10:16
